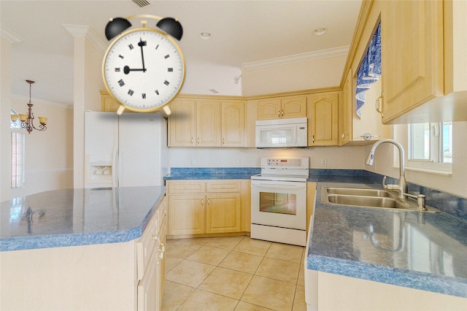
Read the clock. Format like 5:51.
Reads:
8:59
